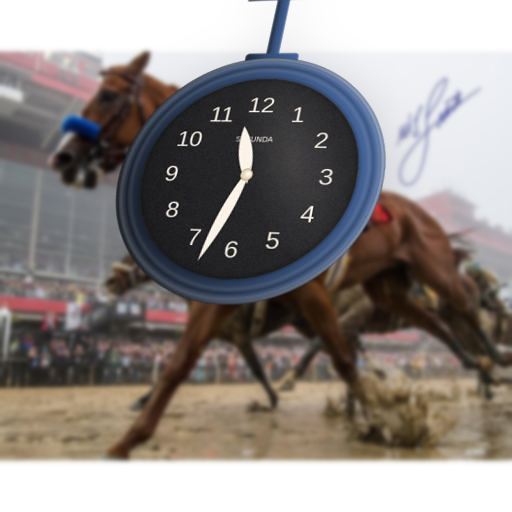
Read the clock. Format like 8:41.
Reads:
11:33
